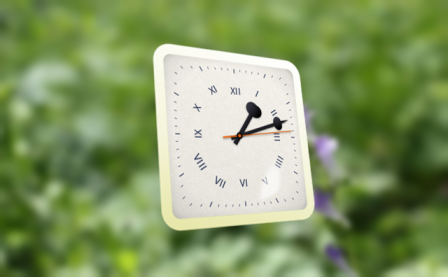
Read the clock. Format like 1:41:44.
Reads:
1:12:14
